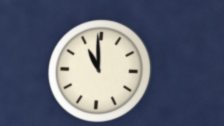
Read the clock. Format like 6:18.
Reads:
10:59
